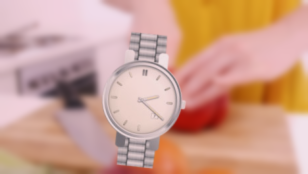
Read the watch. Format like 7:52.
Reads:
2:21
